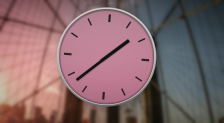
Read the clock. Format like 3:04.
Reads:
1:38
